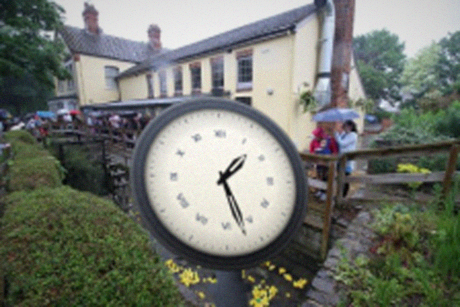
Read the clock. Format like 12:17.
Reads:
1:27
